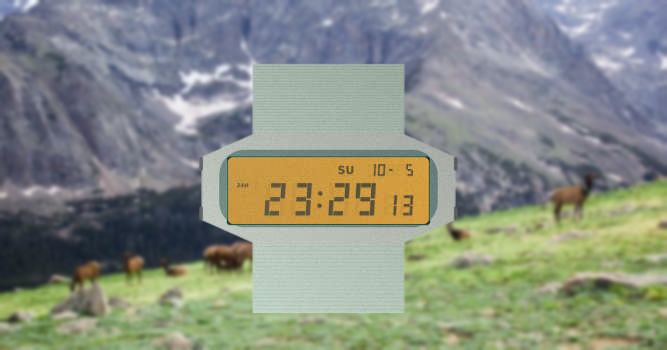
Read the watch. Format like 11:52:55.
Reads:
23:29:13
